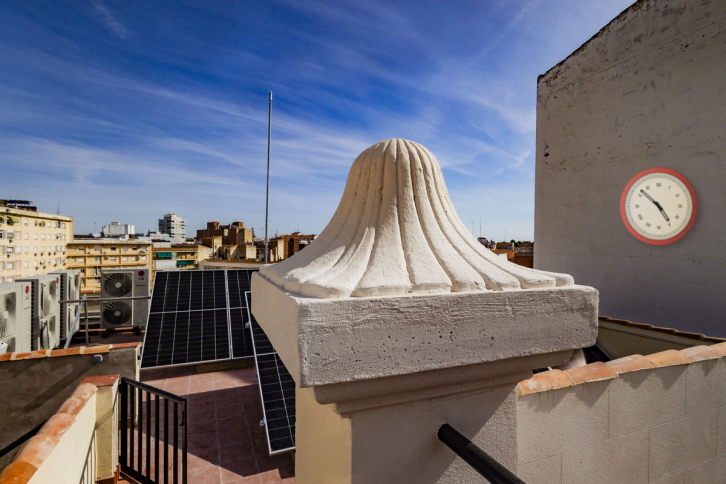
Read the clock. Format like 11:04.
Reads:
4:52
